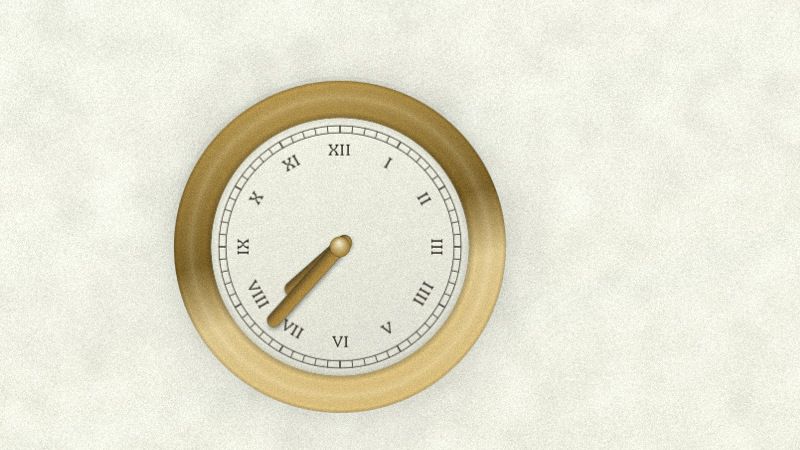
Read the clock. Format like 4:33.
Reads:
7:37
